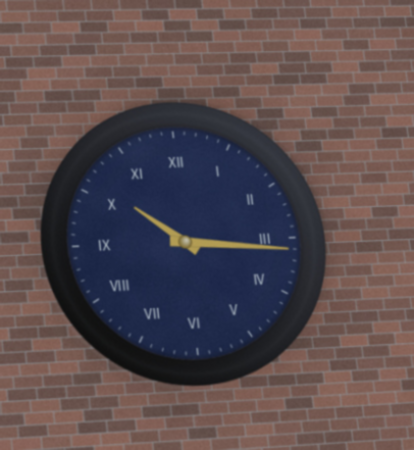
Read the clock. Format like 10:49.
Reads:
10:16
